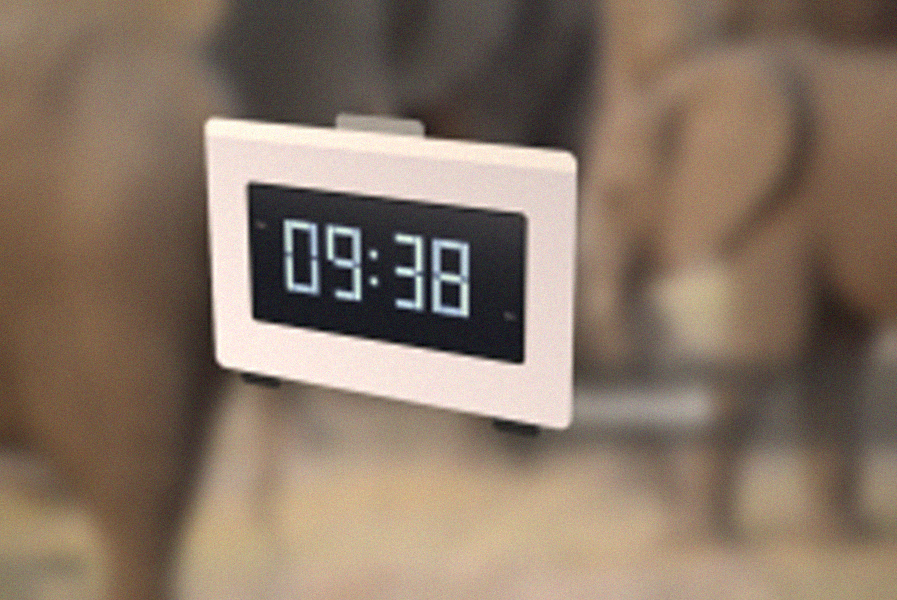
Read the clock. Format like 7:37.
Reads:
9:38
